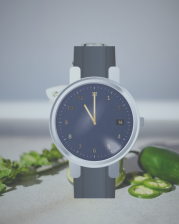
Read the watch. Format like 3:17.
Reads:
11:00
